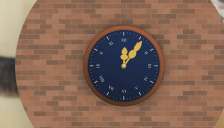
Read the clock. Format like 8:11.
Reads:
12:06
